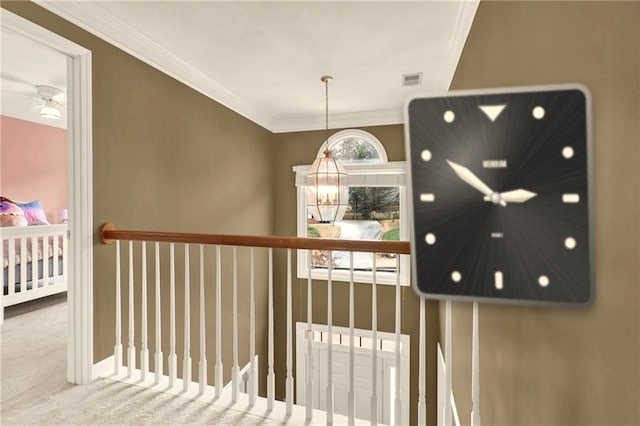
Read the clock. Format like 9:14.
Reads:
2:51
